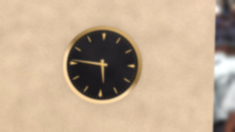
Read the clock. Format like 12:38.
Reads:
5:46
